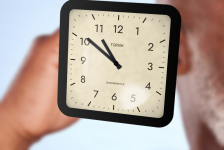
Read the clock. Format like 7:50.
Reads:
10:51
